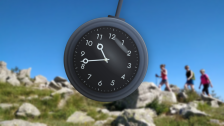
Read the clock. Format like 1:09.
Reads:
10:42
